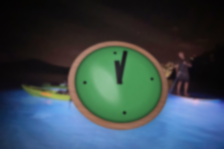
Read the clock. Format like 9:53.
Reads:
12:03
